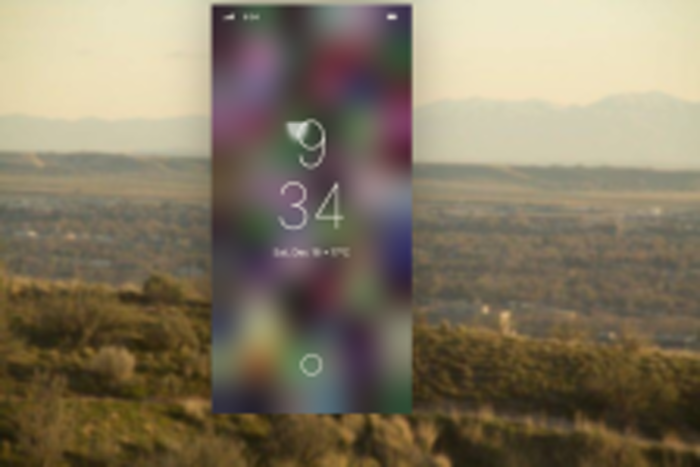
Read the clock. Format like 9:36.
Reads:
9:34
